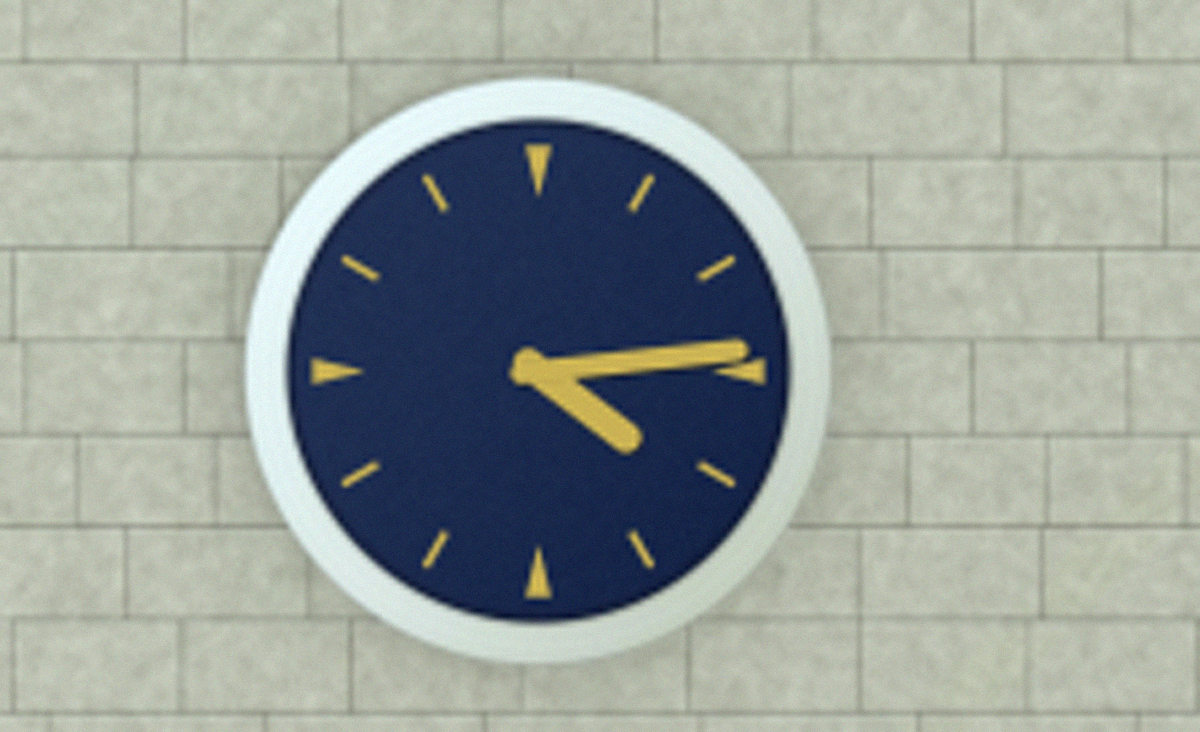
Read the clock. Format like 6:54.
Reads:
4:14
